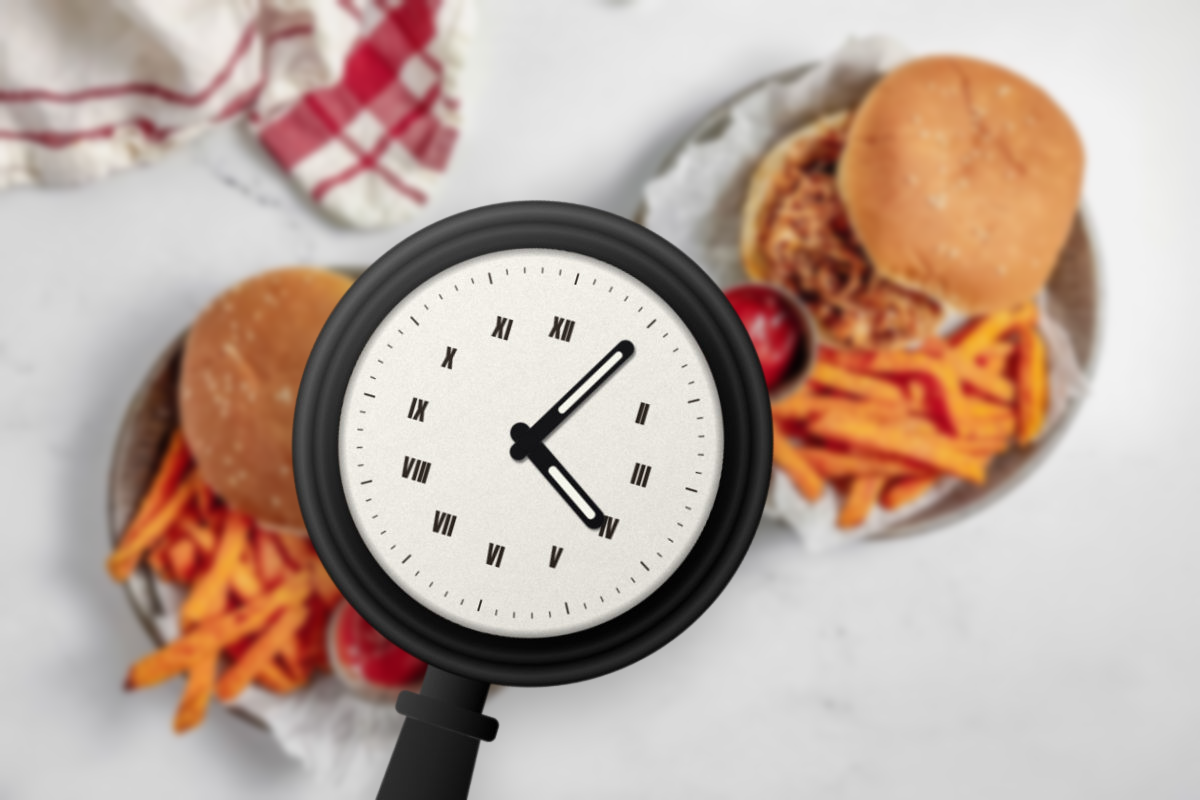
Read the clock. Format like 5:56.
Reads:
4:05
